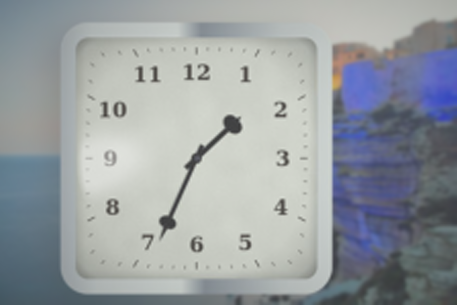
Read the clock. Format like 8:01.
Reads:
1:34
